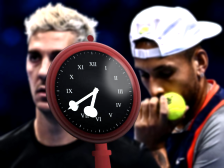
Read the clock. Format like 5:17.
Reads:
6:40
